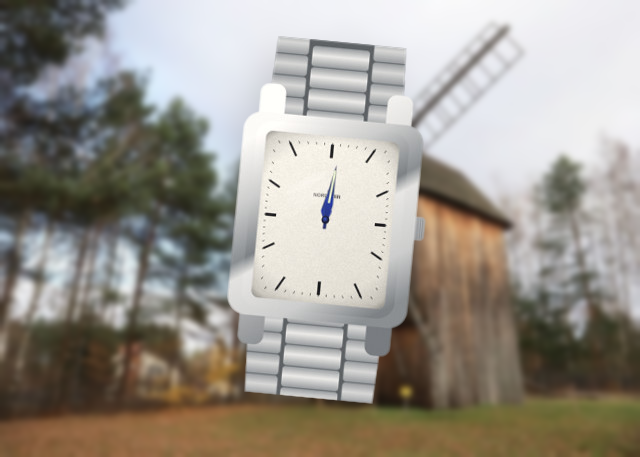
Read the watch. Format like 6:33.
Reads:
12:01
